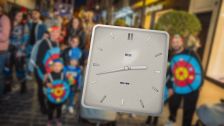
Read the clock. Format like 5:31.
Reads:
2:42
